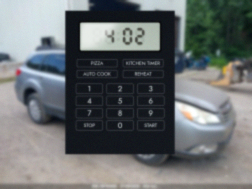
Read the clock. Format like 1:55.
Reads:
4:02
